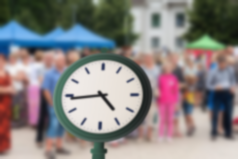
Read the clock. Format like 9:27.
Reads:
4:44
